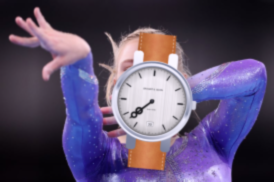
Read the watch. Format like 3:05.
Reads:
7:38
